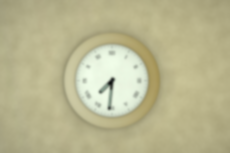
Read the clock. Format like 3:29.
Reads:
7:31
